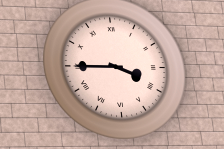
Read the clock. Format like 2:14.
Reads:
3:45
